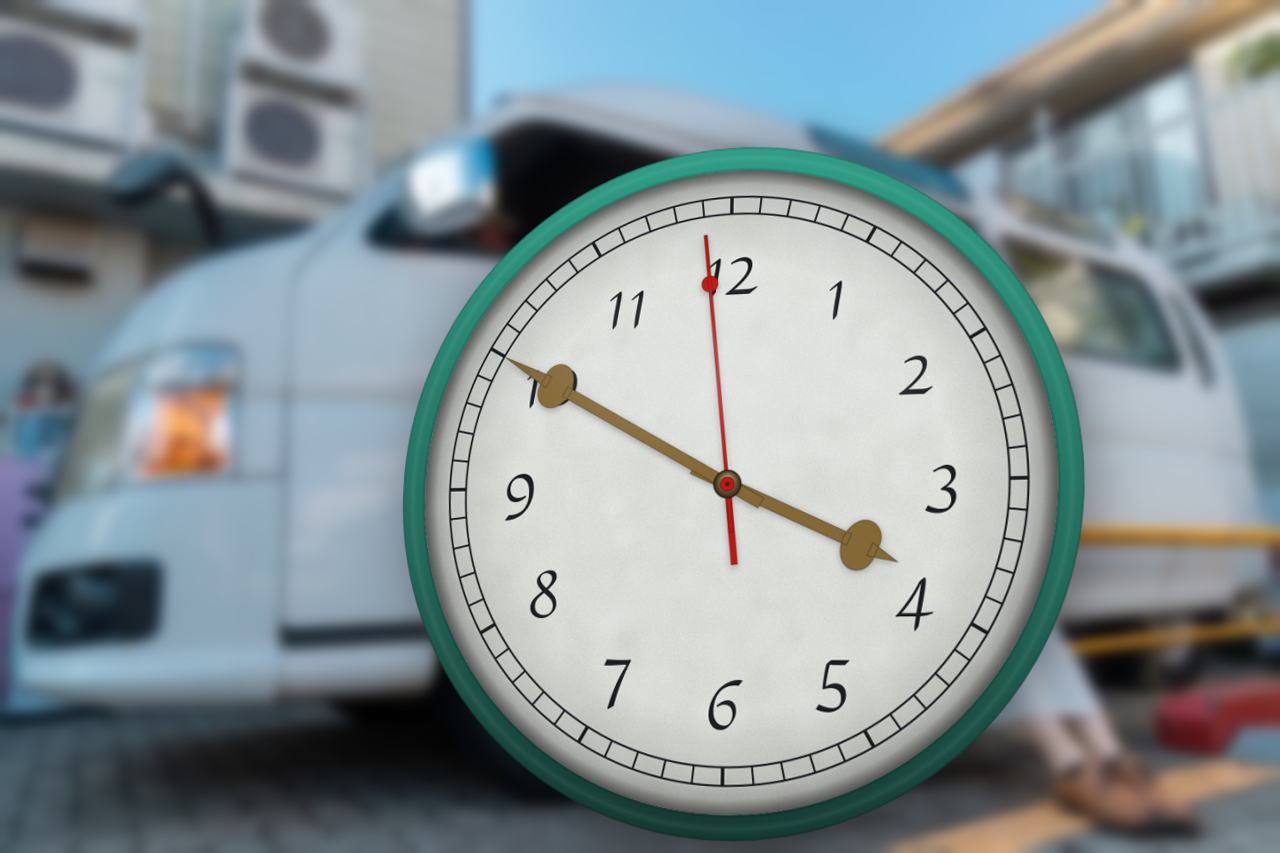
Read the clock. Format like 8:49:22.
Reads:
3:49:59
